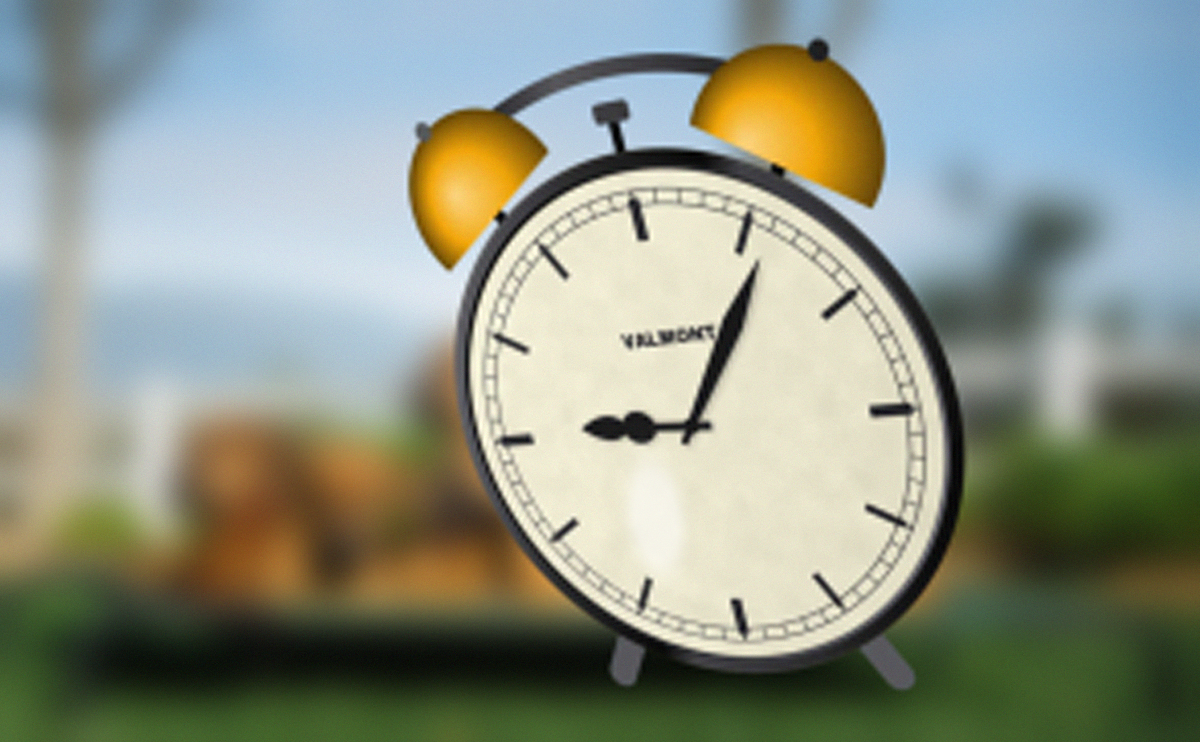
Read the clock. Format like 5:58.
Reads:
9:06
